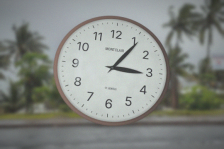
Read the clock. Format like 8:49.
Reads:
3:06
